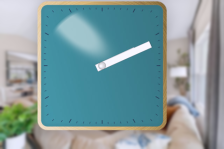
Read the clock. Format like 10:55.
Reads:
2:11
